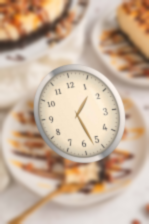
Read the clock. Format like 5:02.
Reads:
1:27
